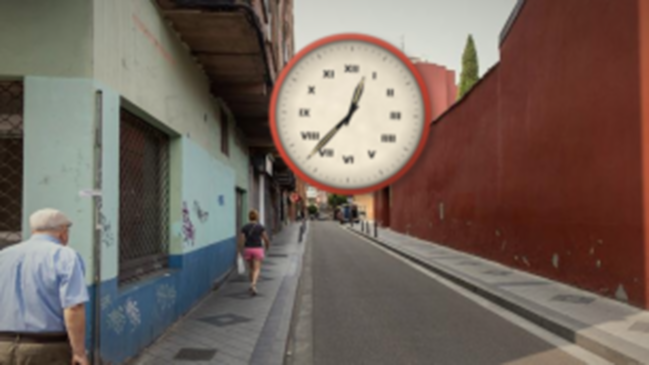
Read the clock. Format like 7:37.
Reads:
12:37
